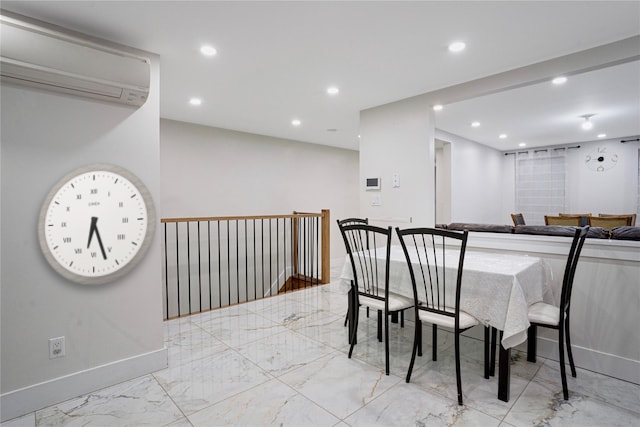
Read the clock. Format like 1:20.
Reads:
6:27
